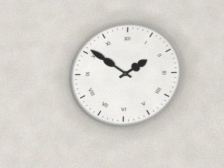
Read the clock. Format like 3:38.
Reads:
1:51
